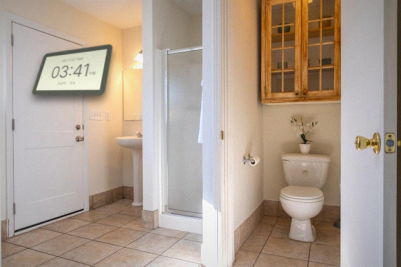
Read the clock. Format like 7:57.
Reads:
3:41
